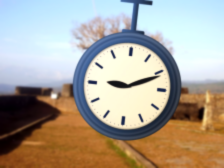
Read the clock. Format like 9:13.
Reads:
9:11
